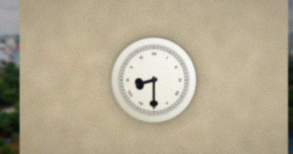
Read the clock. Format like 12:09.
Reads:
8:30
